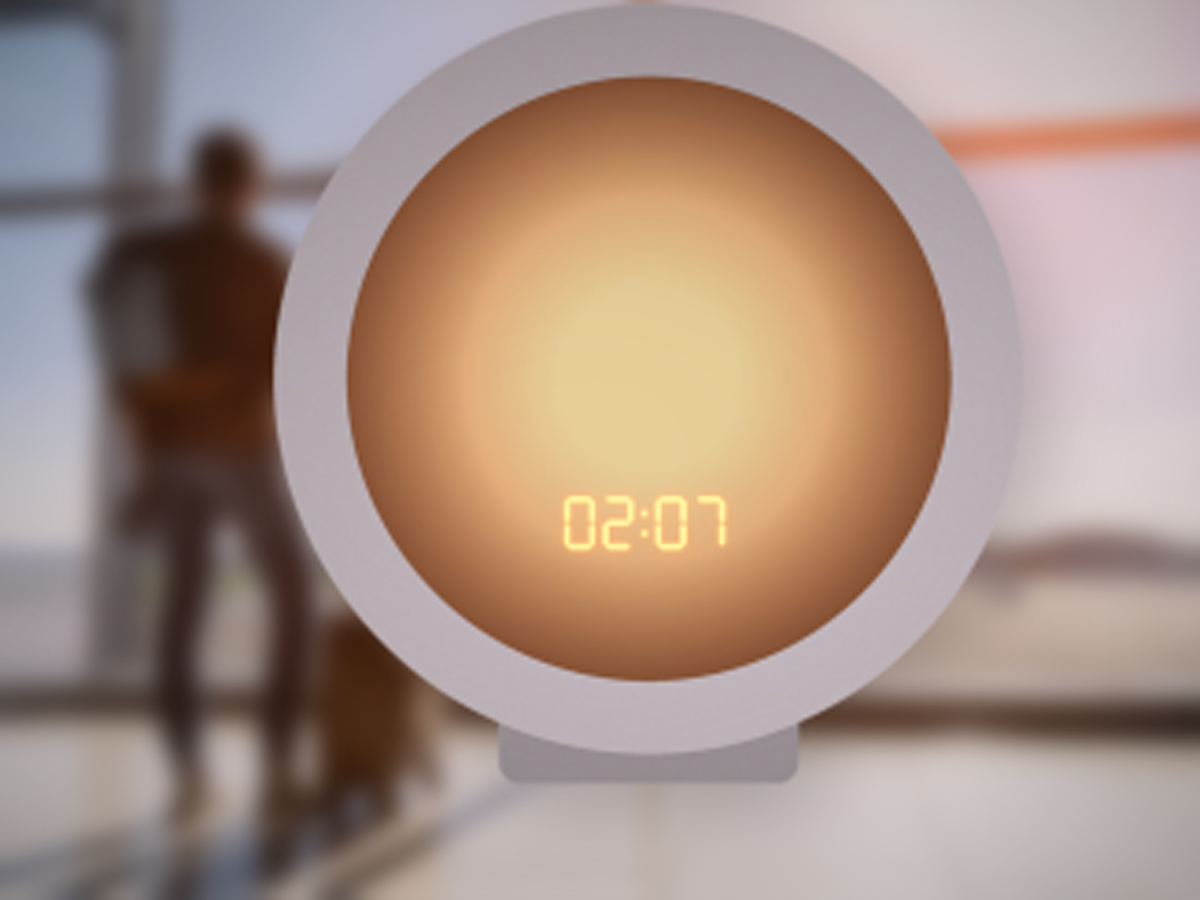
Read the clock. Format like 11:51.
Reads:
2:07
